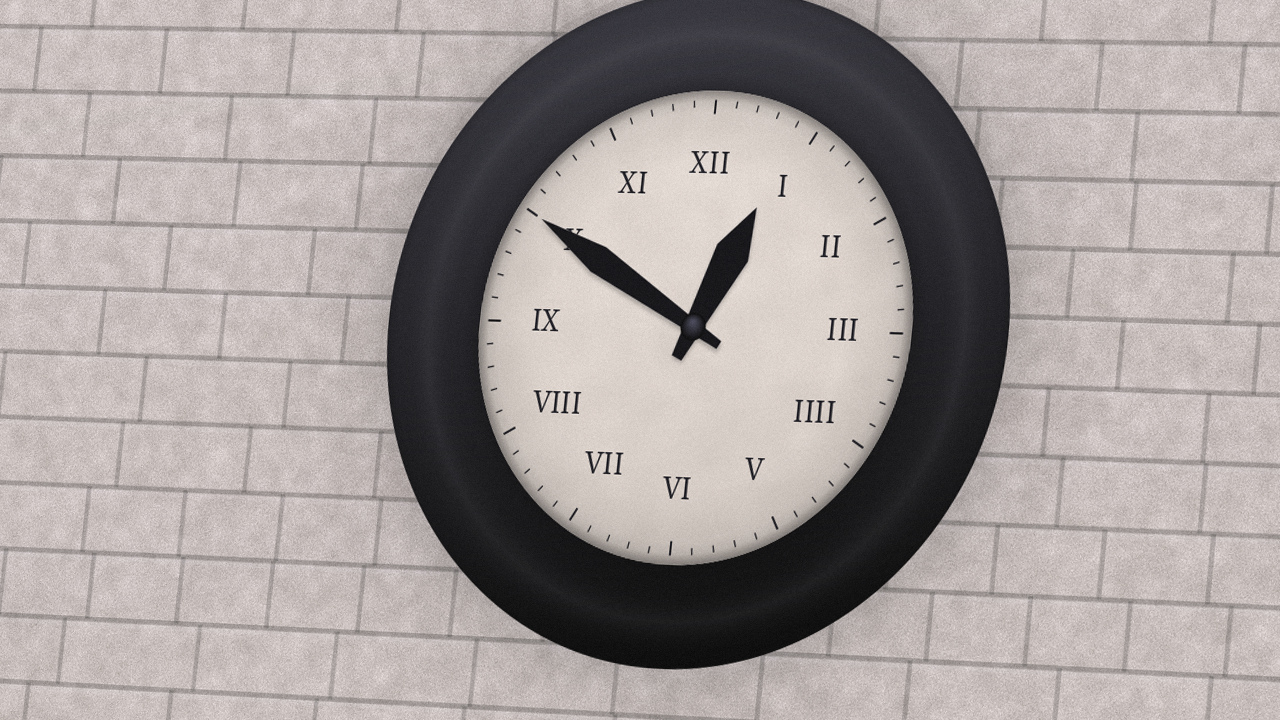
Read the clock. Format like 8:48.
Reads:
12:50
